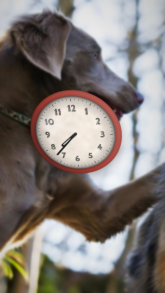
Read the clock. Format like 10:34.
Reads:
7:37
